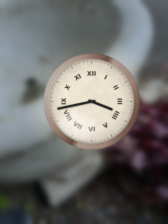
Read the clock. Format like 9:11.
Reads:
3:43
